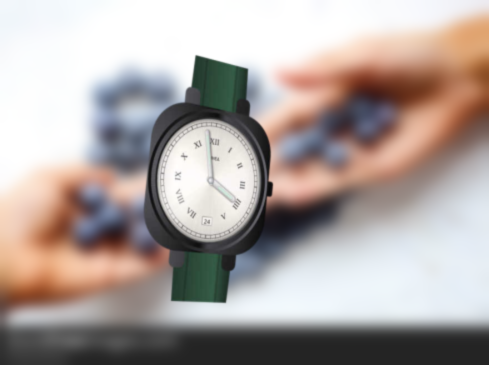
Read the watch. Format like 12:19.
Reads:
3:58
